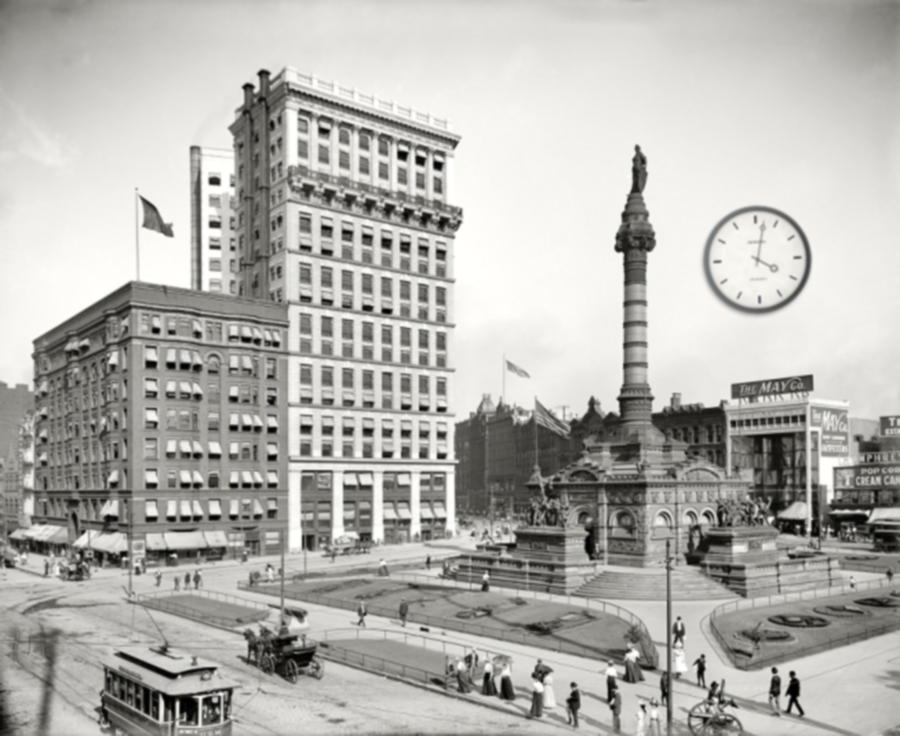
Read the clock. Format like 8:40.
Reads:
4:02
